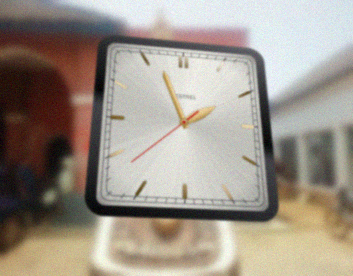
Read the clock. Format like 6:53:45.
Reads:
1:56:38
